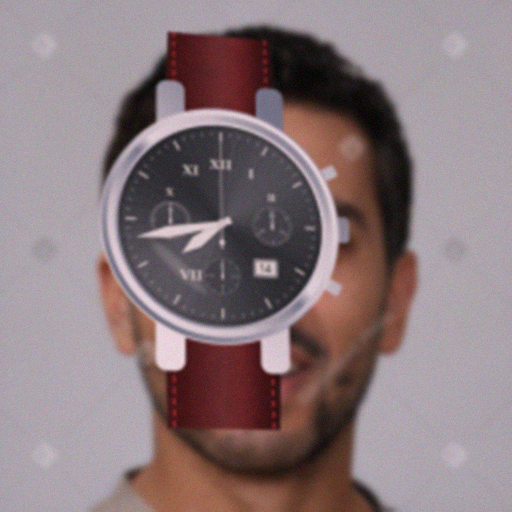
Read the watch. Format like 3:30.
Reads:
7:43
